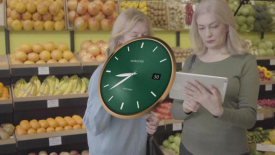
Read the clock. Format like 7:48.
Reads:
8:38
